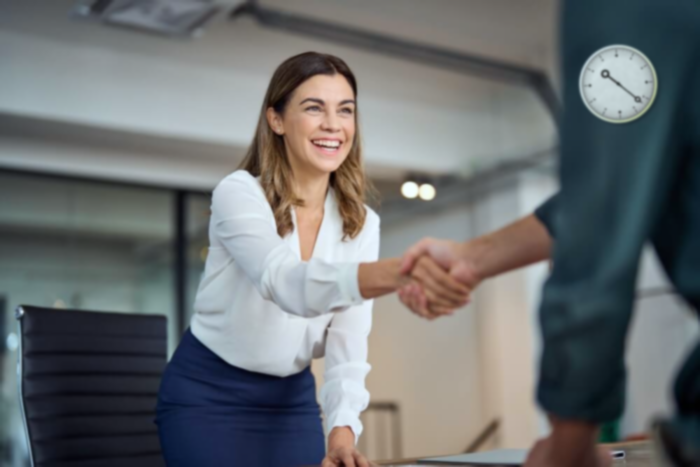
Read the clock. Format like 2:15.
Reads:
10:22
